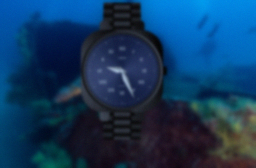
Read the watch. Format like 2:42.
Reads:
9:26
